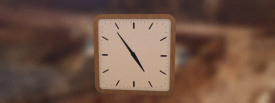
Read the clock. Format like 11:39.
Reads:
4:54
